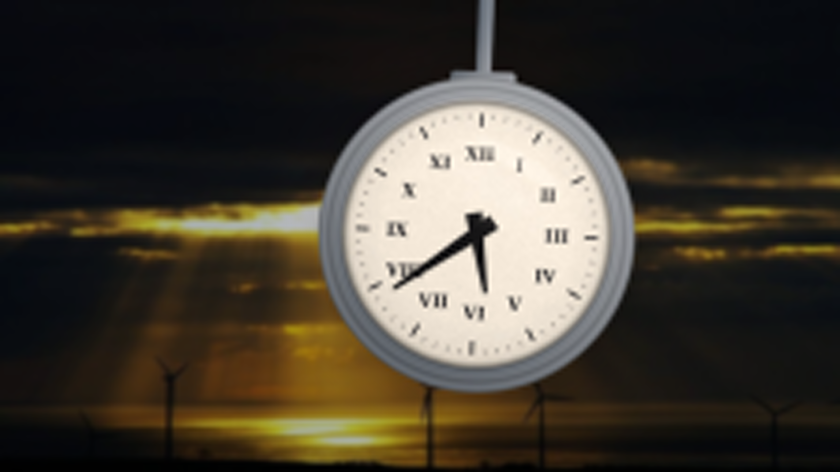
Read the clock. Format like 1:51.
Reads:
5:39
